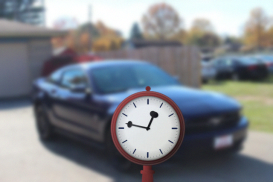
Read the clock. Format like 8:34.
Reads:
12:47
